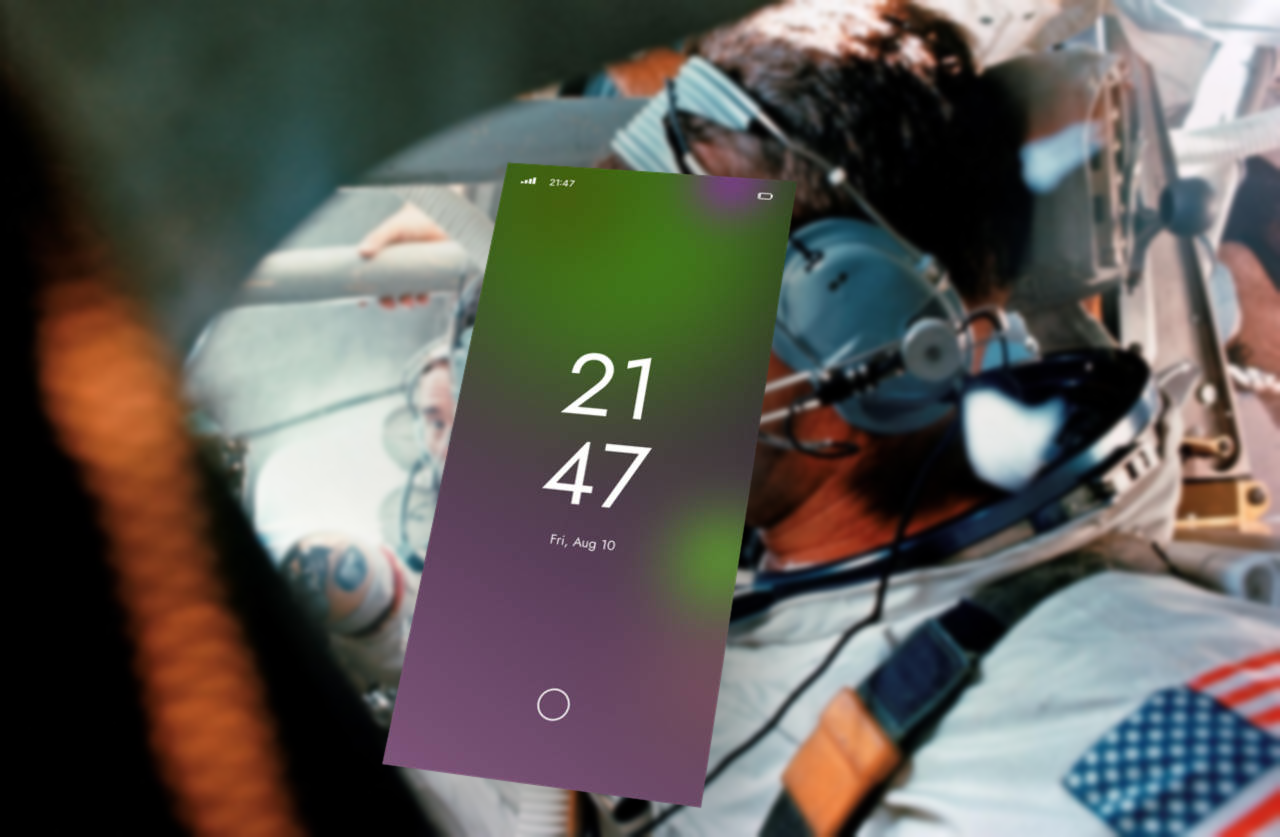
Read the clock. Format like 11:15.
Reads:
21:47
